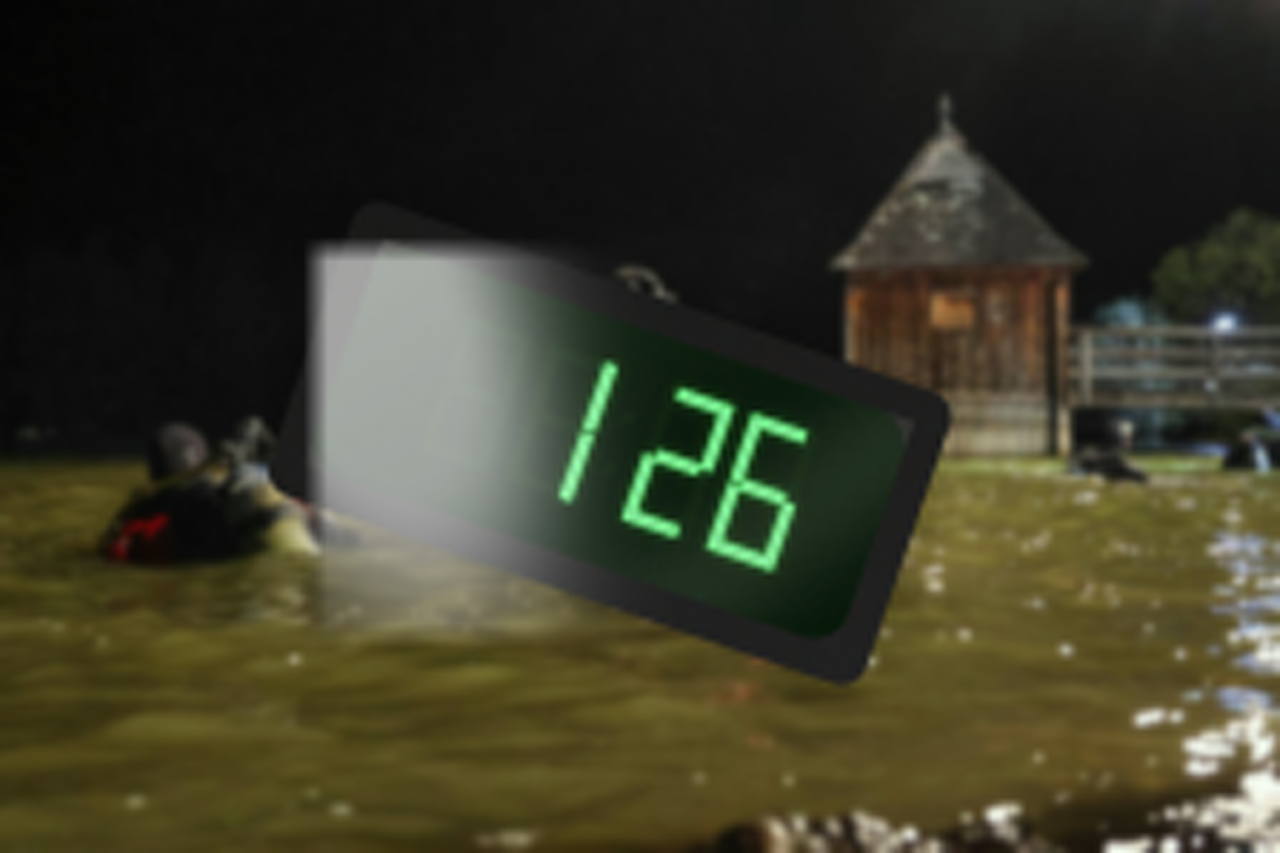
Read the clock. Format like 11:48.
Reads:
1:26
